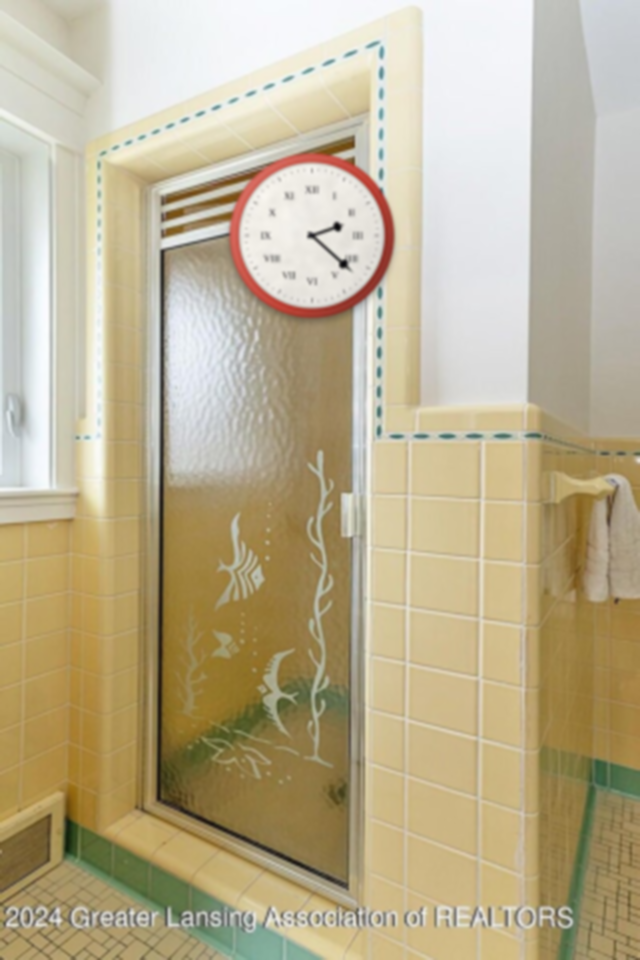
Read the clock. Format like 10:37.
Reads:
2:22
